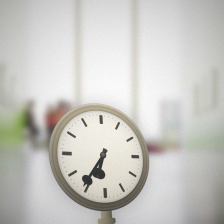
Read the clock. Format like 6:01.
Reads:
6:36
